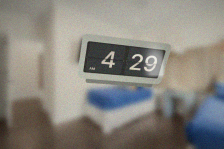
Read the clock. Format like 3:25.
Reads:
4:29
